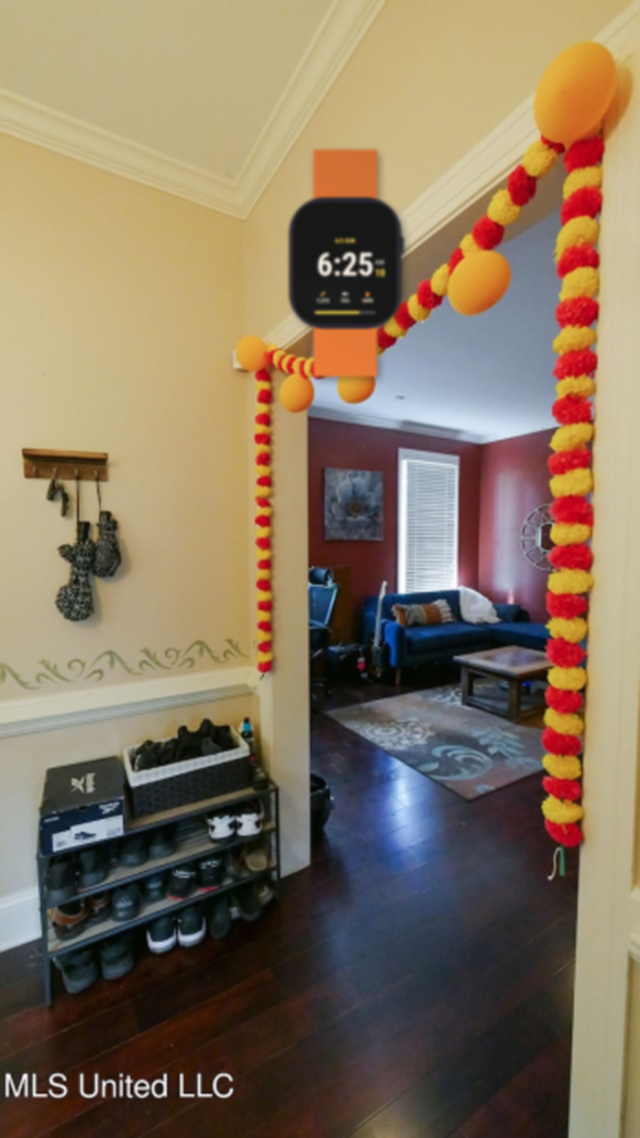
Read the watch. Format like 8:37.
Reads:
6:25
